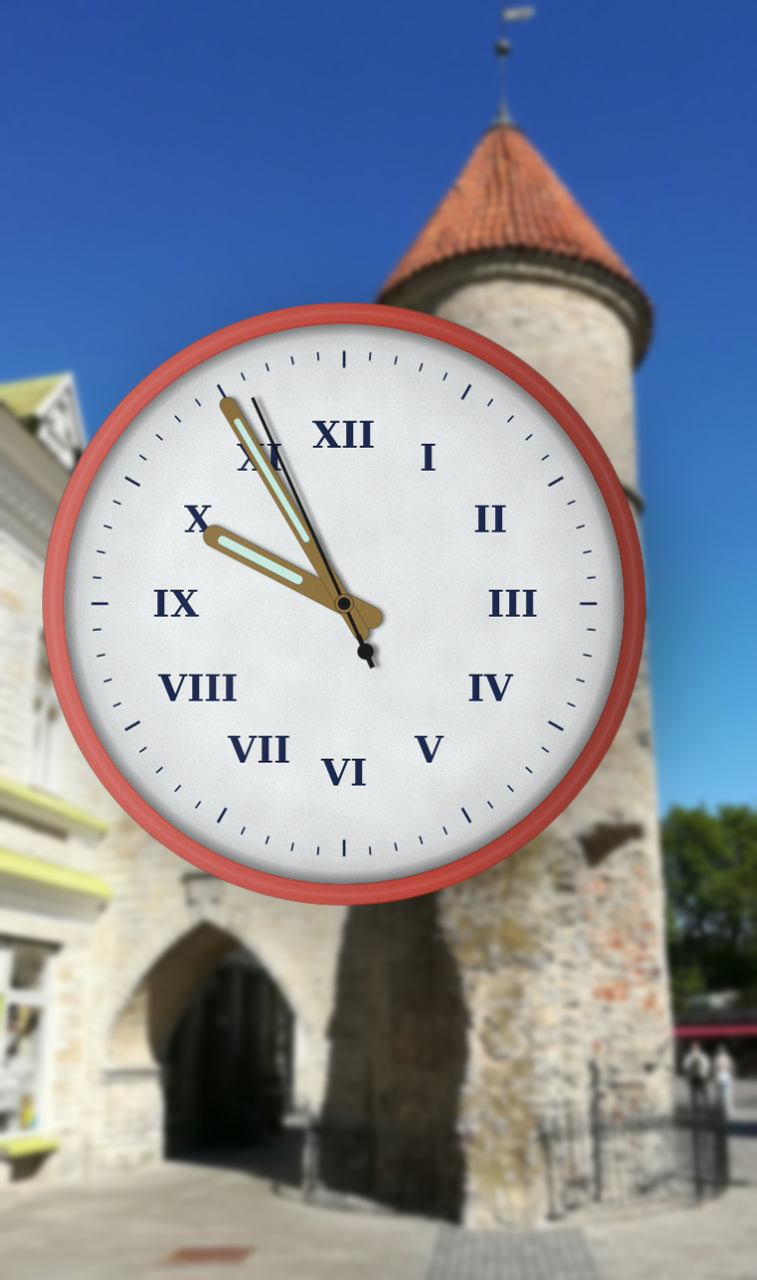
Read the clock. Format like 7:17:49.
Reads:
9:54:56
